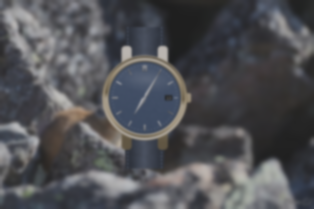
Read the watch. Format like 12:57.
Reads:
7:05
